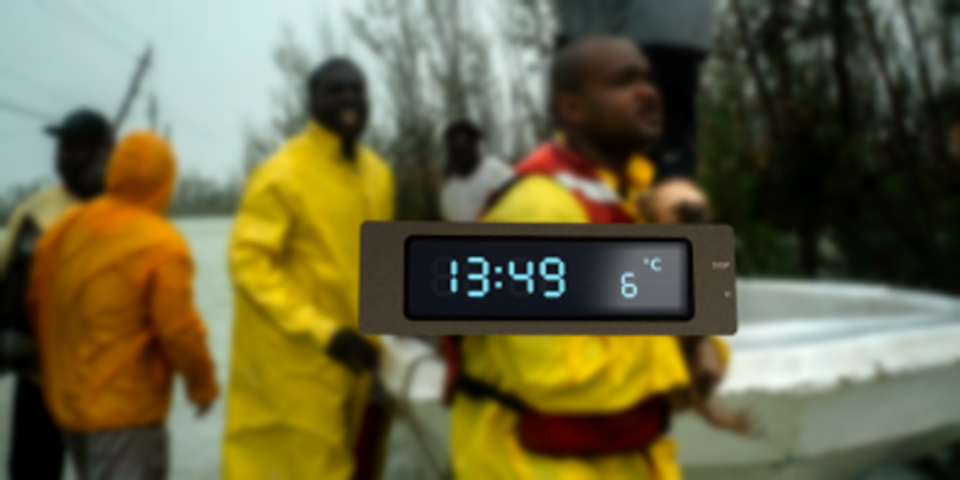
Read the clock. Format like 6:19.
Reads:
13:49
